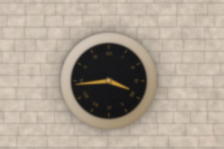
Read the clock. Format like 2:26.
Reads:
3:44
